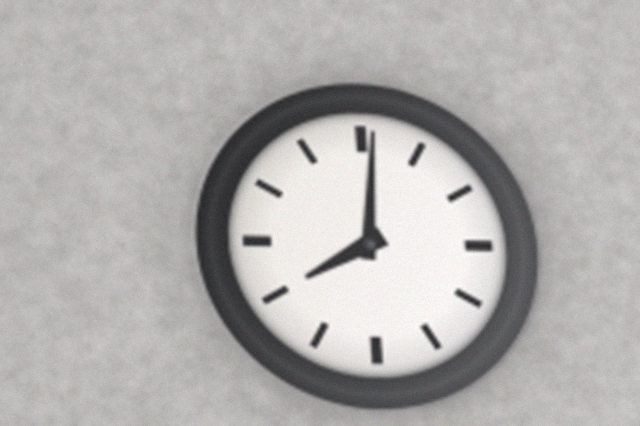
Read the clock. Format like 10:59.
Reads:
8:01
